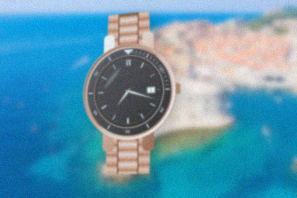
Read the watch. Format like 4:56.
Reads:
7:18
